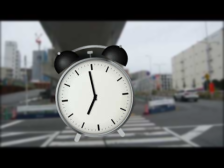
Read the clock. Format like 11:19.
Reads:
6:59
